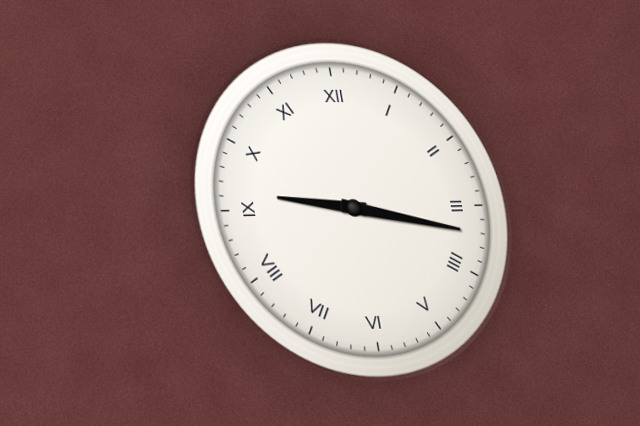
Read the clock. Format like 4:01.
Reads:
9:17
